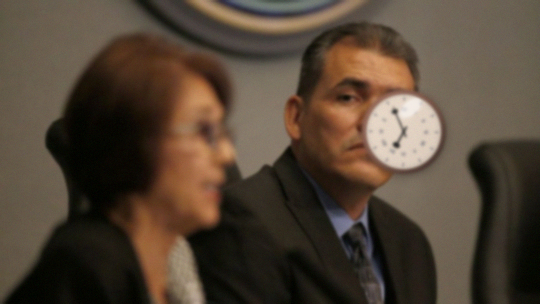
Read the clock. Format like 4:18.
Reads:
6:56
